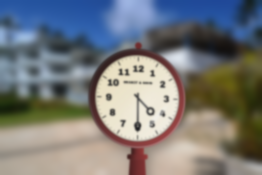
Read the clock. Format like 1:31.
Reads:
4:30
